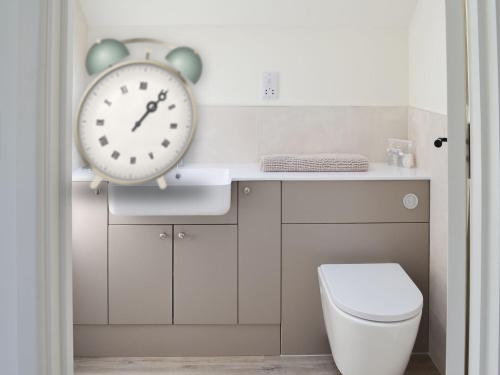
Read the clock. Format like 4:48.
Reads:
1:06
